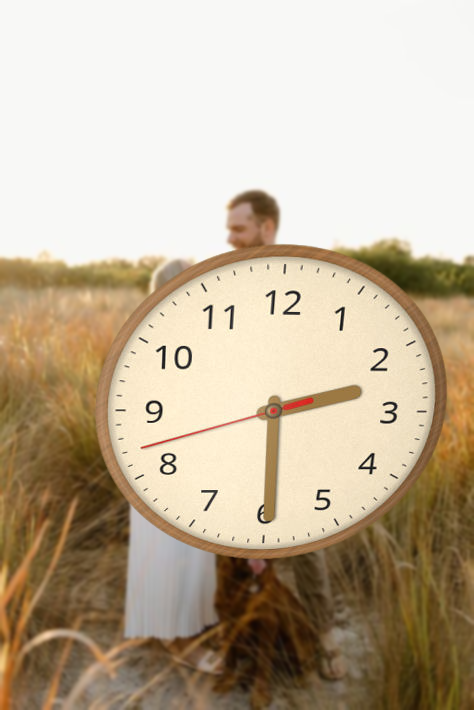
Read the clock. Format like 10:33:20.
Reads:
2:29:42
